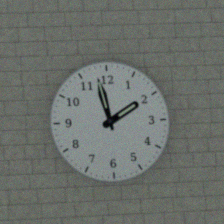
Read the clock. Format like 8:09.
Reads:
1:58
